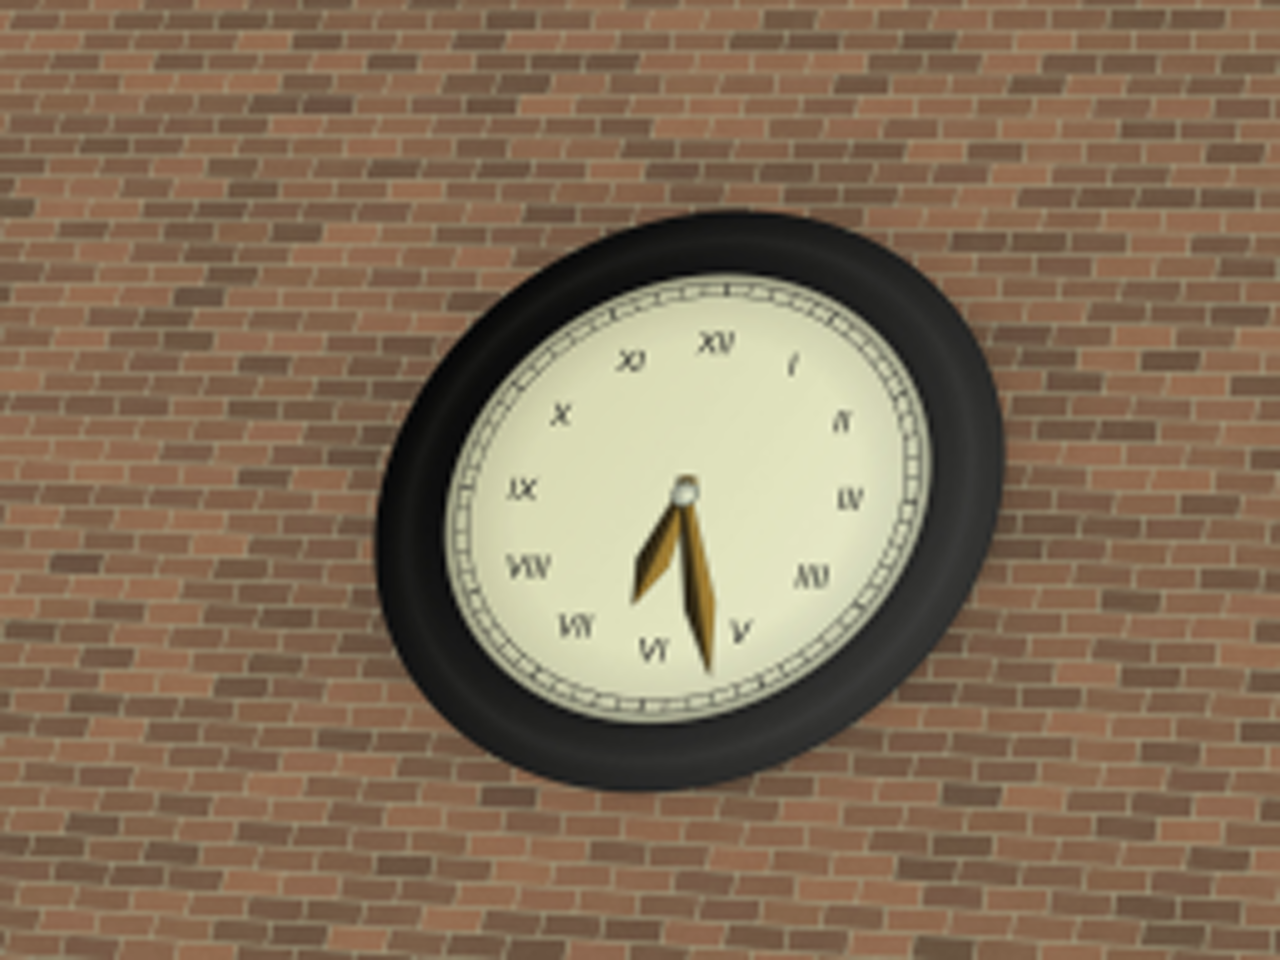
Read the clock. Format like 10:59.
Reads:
6:27
